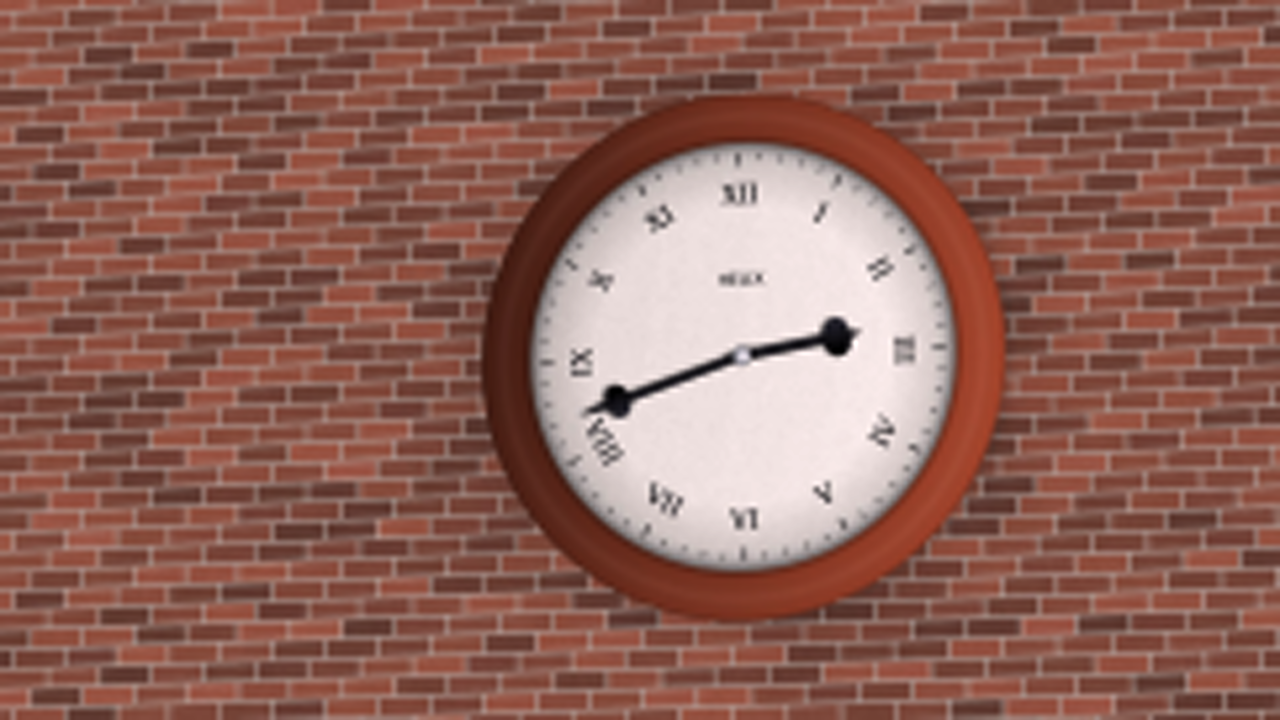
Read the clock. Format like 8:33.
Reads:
2:42
